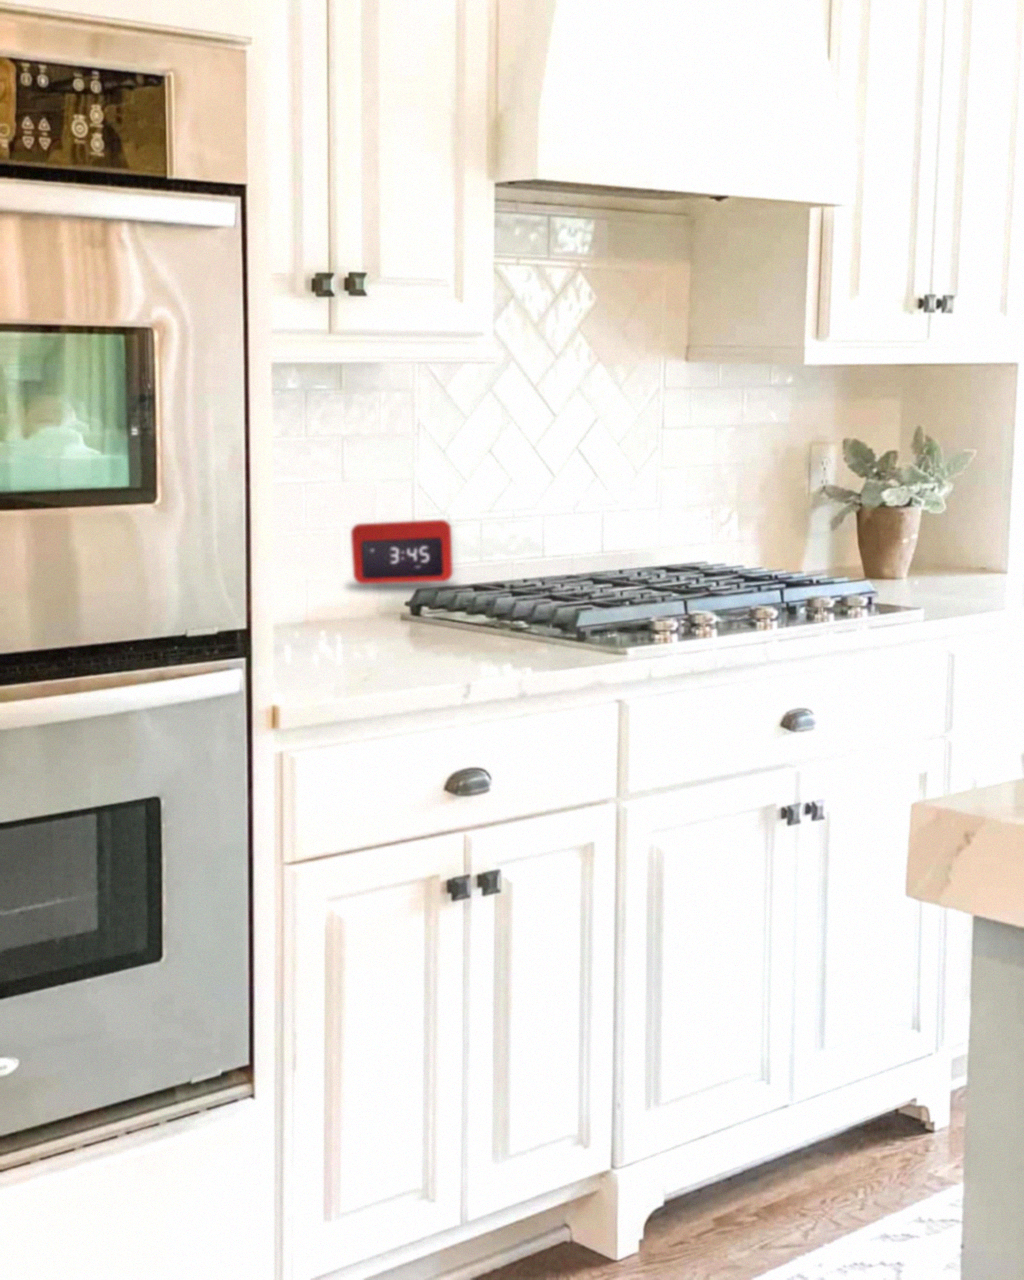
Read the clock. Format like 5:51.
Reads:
3:45
